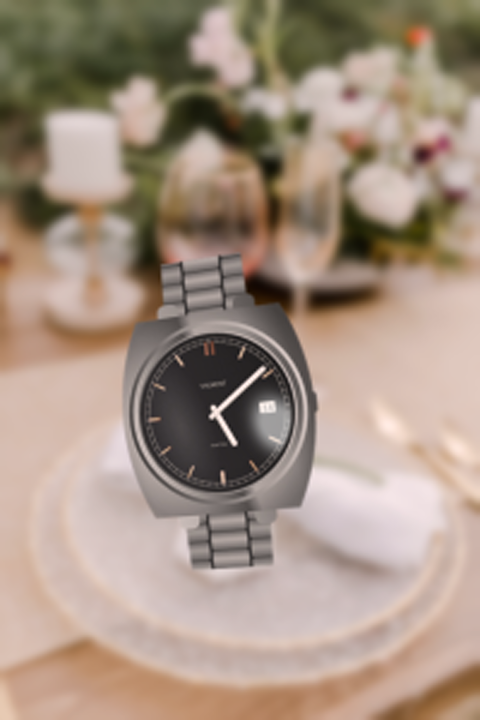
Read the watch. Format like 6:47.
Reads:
5:09
